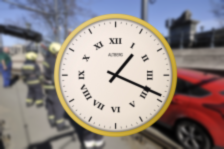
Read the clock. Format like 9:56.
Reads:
1:19
